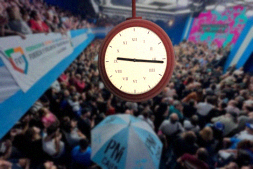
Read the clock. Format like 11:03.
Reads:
9:16
